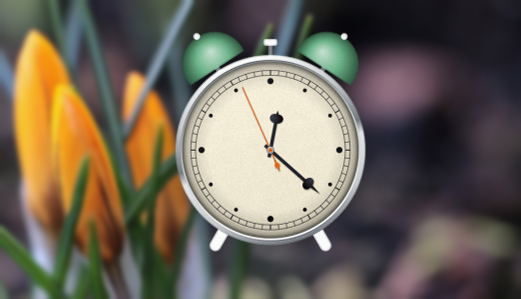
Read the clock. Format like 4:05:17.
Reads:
12:21:56
